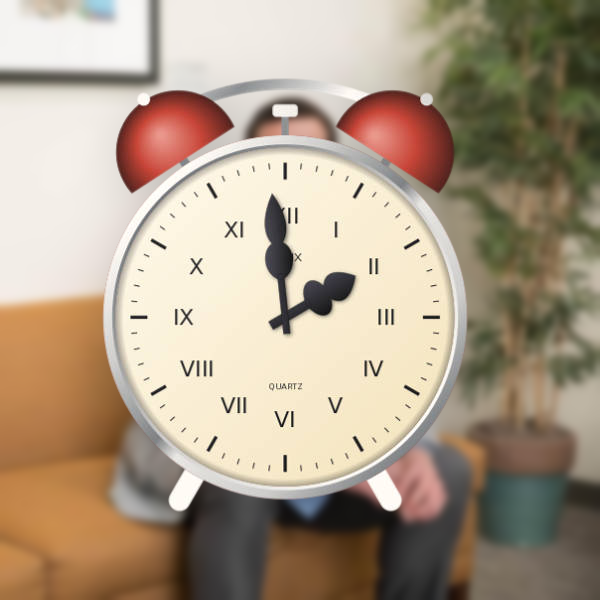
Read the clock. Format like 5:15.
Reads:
1:59
